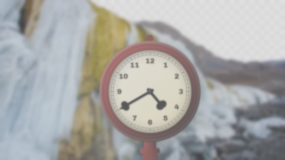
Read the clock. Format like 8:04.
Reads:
4:40
